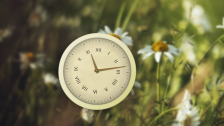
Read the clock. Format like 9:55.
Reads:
11:13
